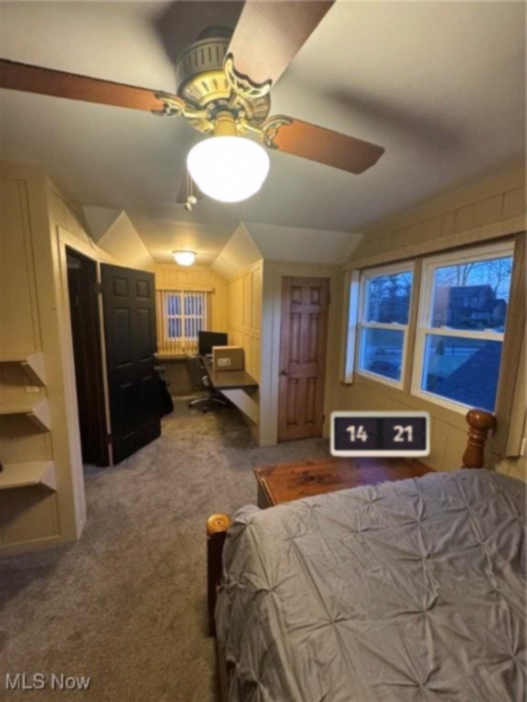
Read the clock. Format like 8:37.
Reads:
14:21
